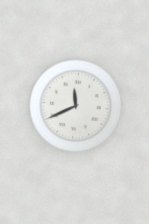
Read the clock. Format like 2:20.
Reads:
11:40
